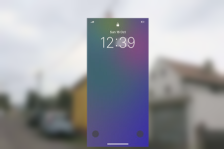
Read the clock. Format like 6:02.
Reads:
12:39
